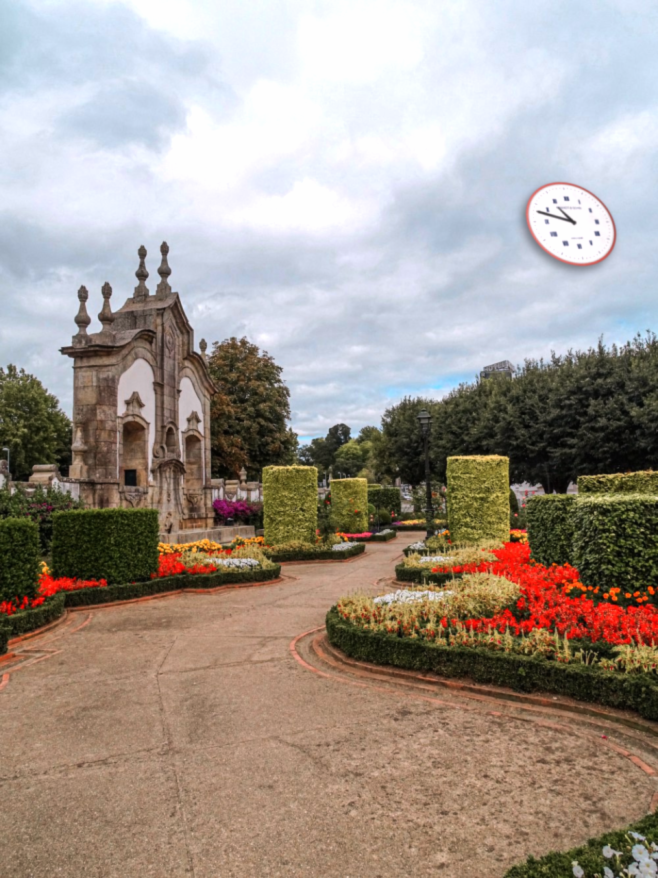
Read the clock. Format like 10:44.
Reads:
10:48
